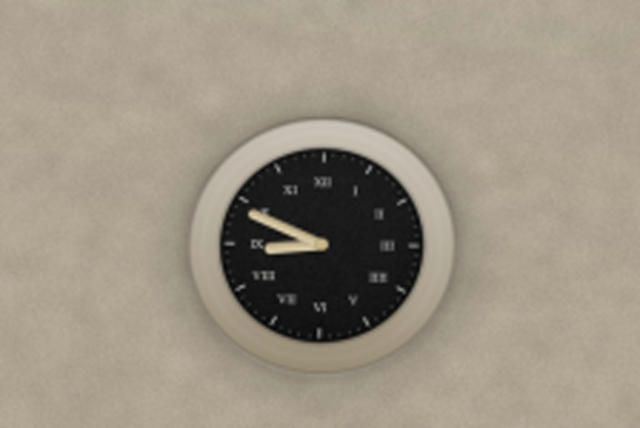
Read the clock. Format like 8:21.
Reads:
8:49
